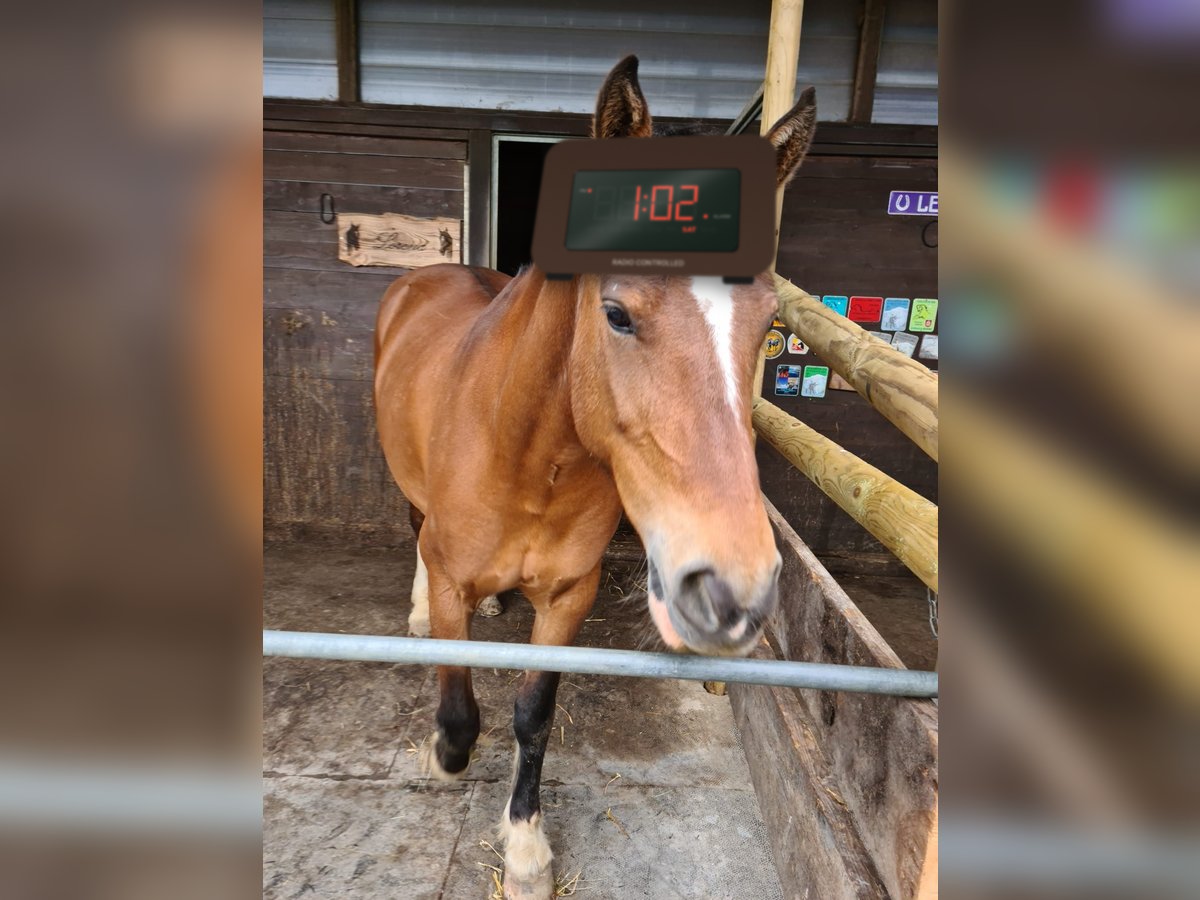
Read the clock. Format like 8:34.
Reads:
1:02
